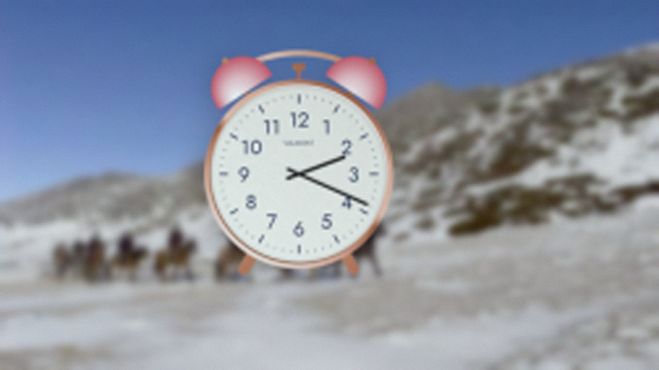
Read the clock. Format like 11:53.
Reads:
2:19
